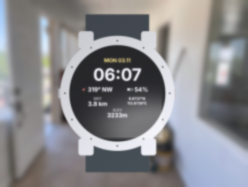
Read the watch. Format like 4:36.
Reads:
6:07
